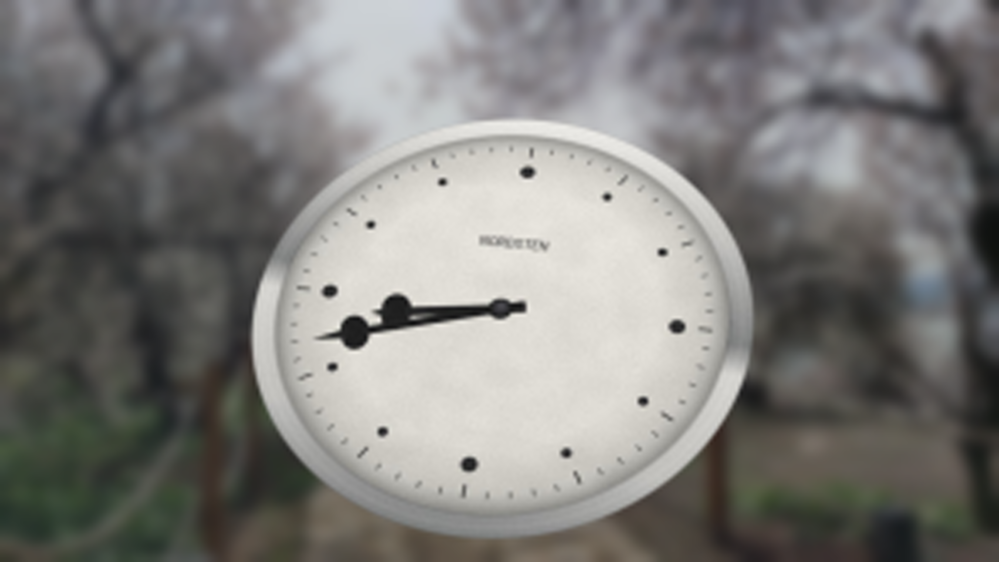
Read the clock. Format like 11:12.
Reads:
8:42
